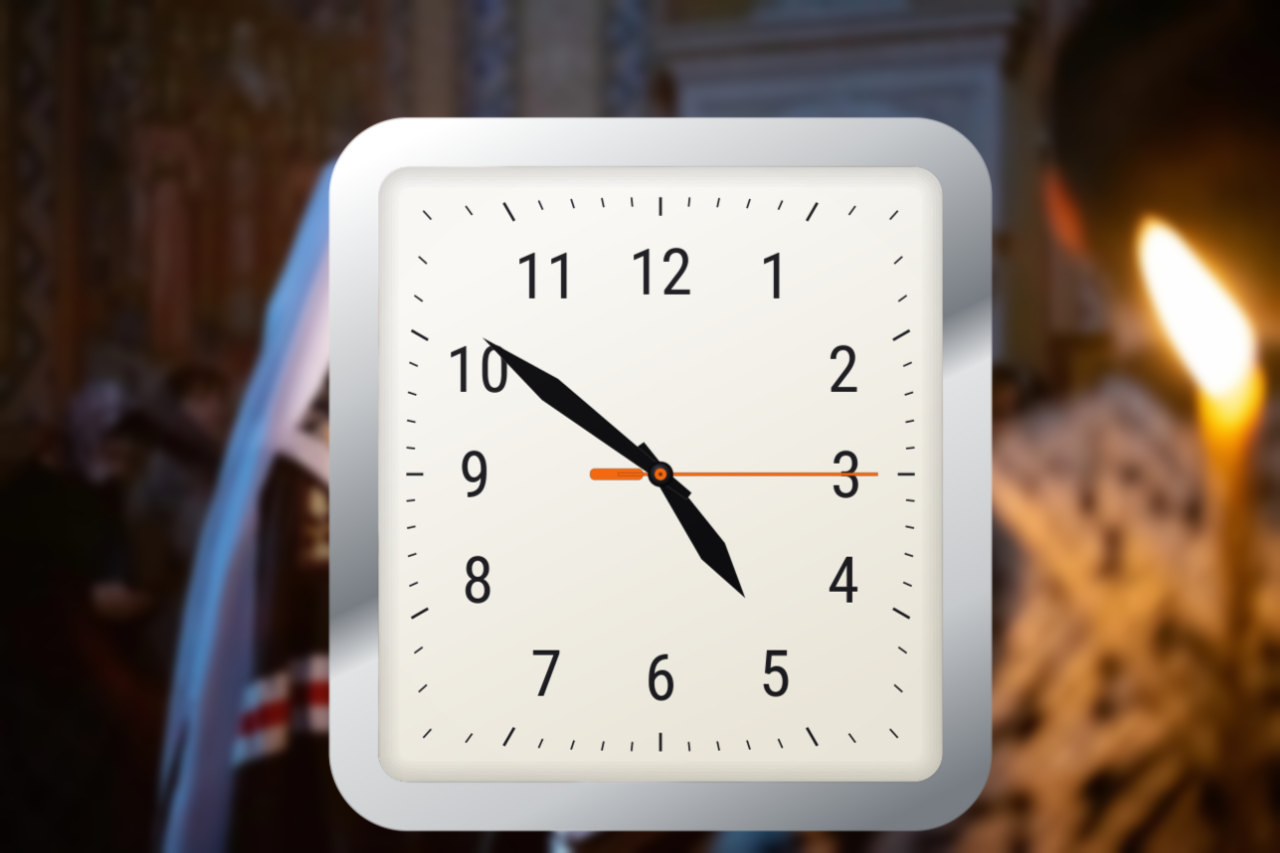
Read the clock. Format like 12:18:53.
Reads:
4:51:15
